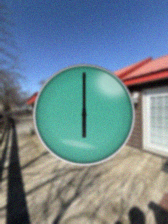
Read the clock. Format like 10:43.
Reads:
6:00
